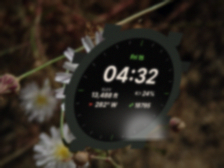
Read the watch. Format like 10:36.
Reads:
4:32
